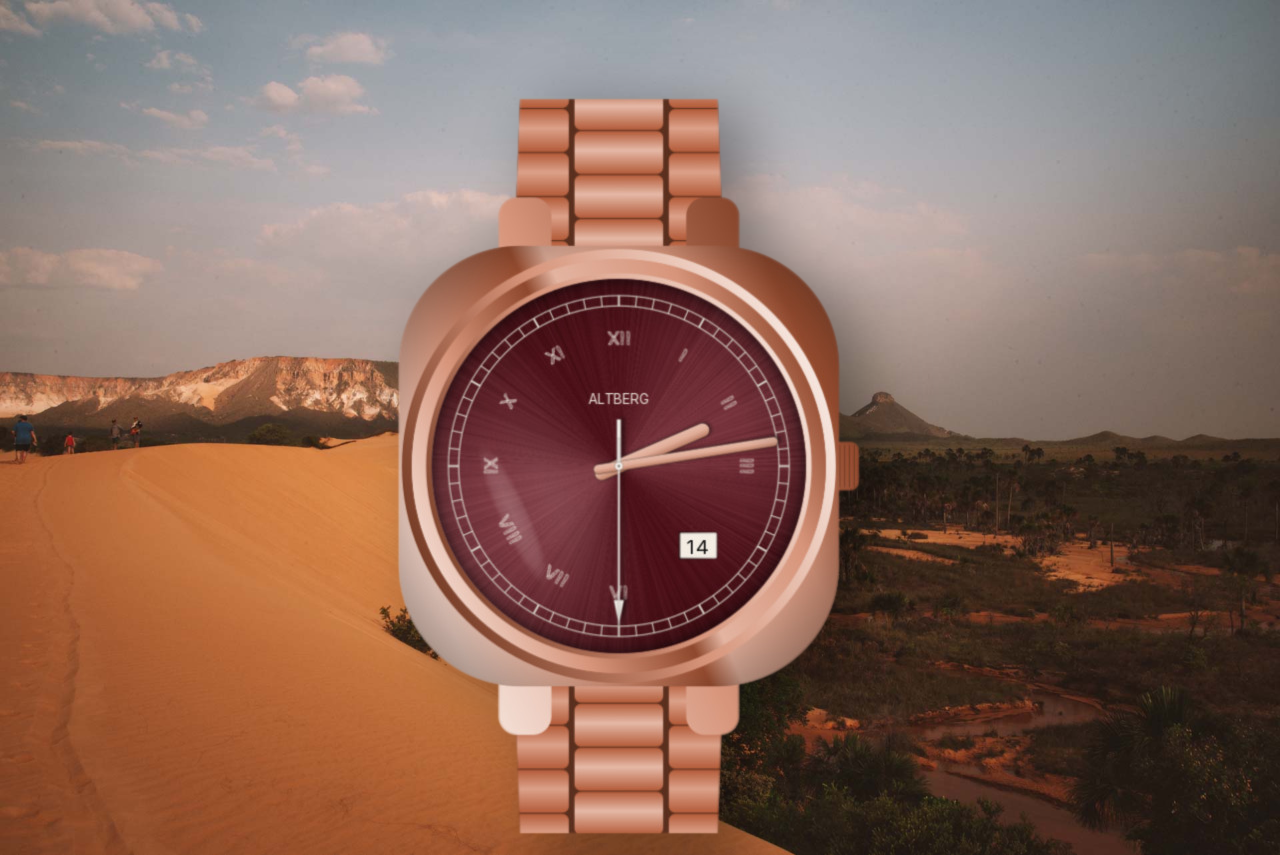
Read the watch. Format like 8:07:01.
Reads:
2:13:30
